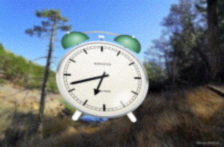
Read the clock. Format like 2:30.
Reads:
6:42
